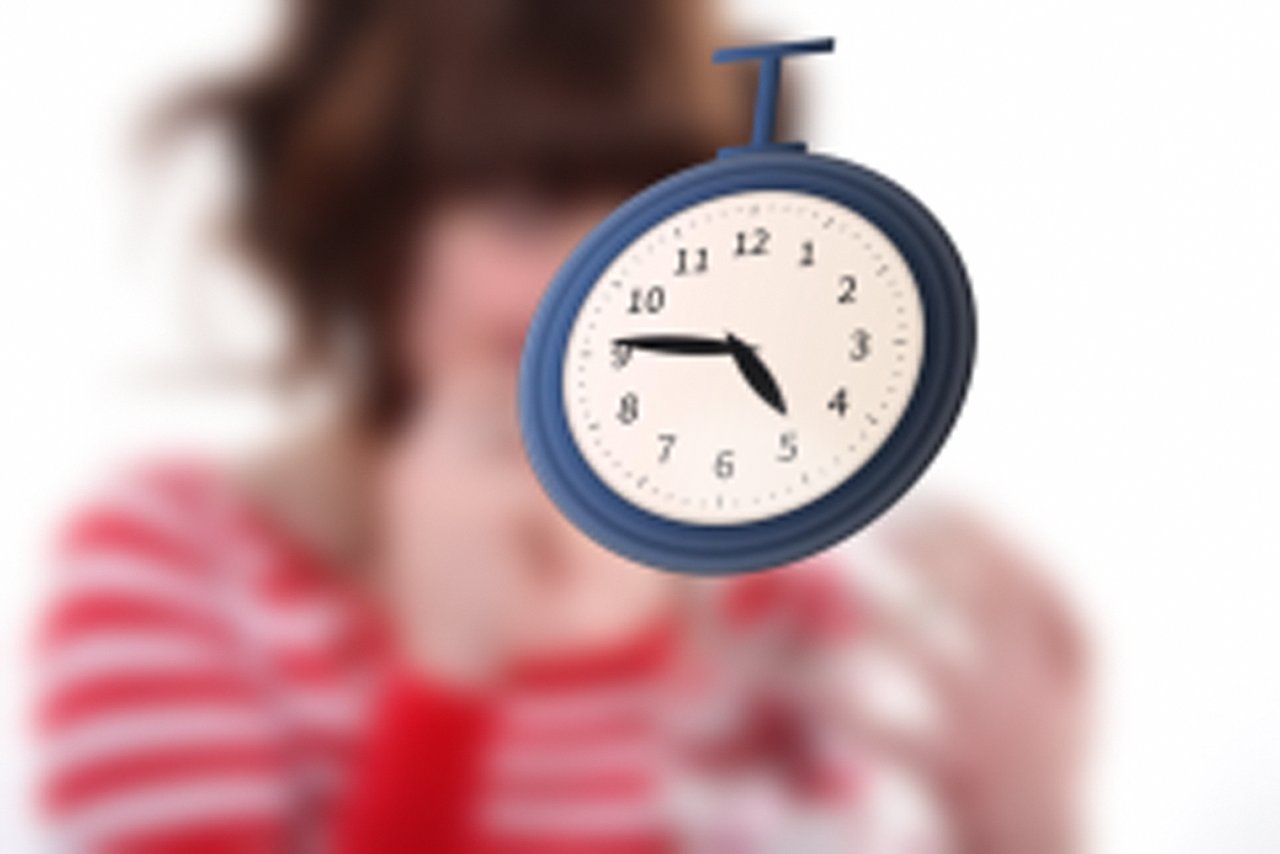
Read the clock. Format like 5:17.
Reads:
4:46
